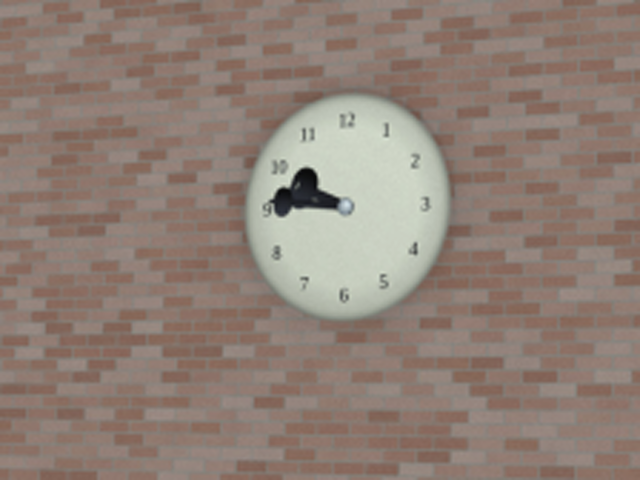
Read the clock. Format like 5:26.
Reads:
9:46
